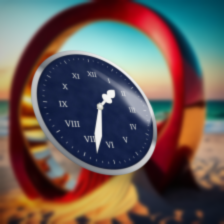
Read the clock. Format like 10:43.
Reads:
1:33
